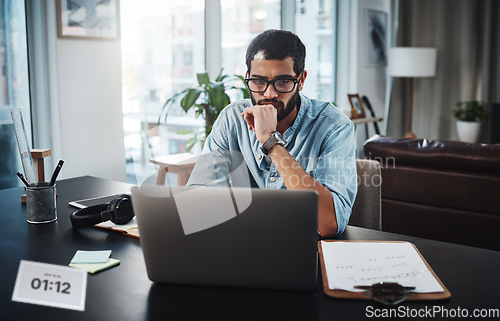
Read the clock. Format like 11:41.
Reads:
1:12
